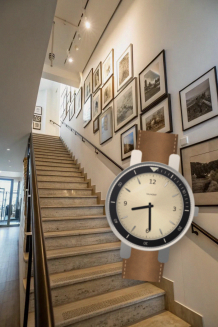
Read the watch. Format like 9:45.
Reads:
8:29
